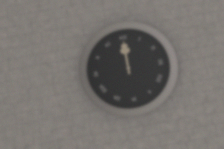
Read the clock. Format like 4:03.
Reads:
12:00
